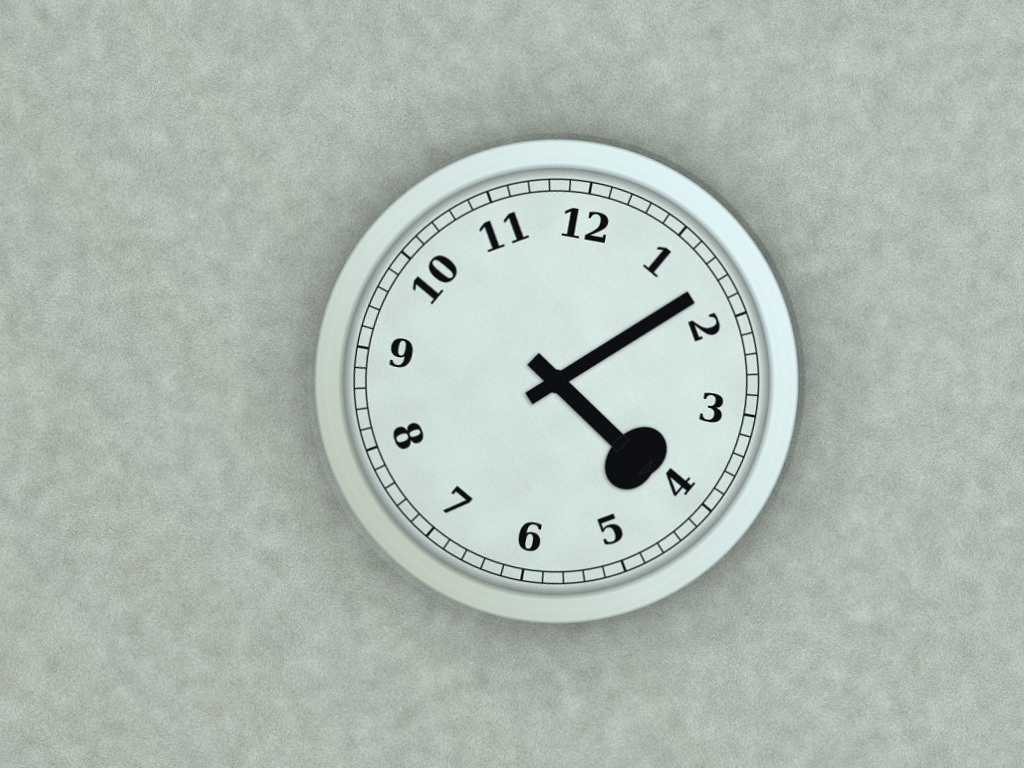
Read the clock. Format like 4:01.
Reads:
4:08
